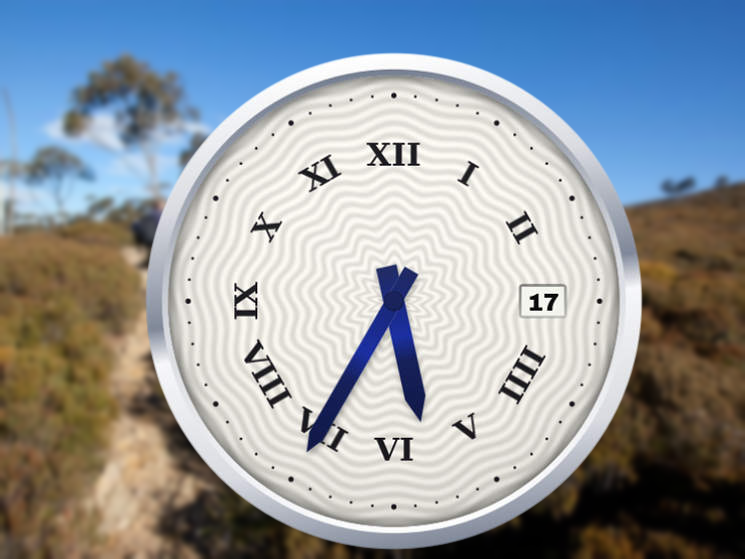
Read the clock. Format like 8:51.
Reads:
5:35
